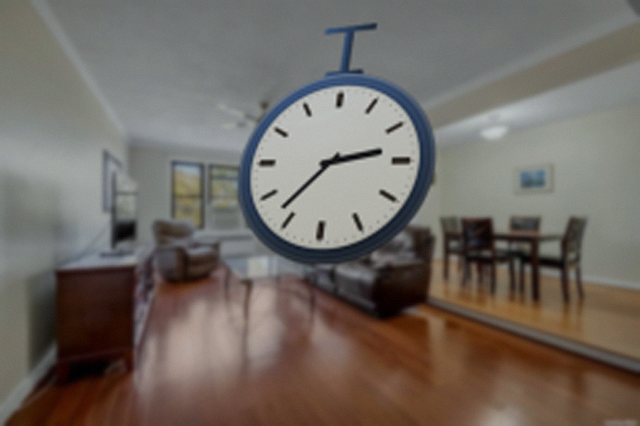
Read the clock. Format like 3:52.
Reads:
2:37
